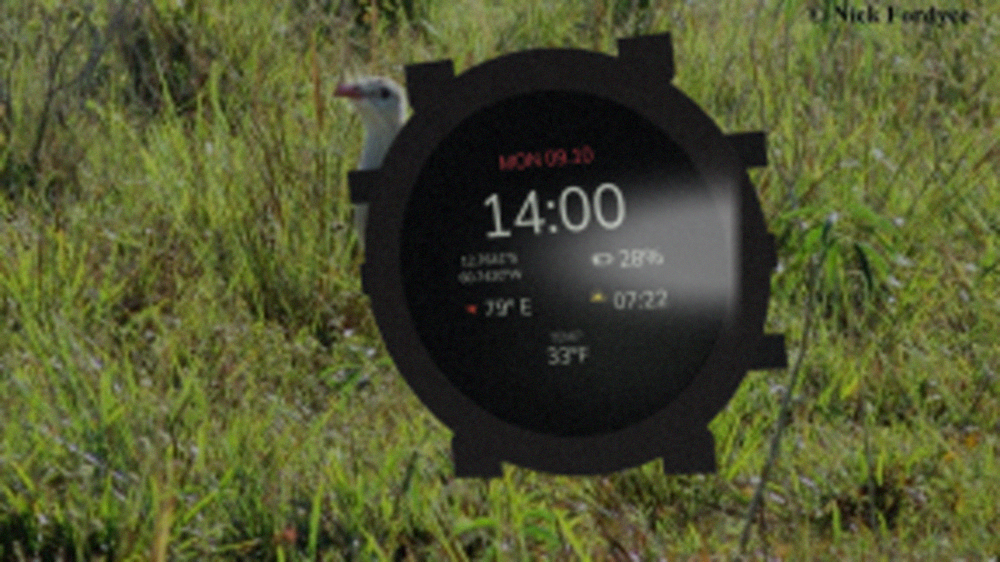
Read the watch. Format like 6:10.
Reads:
14:00
